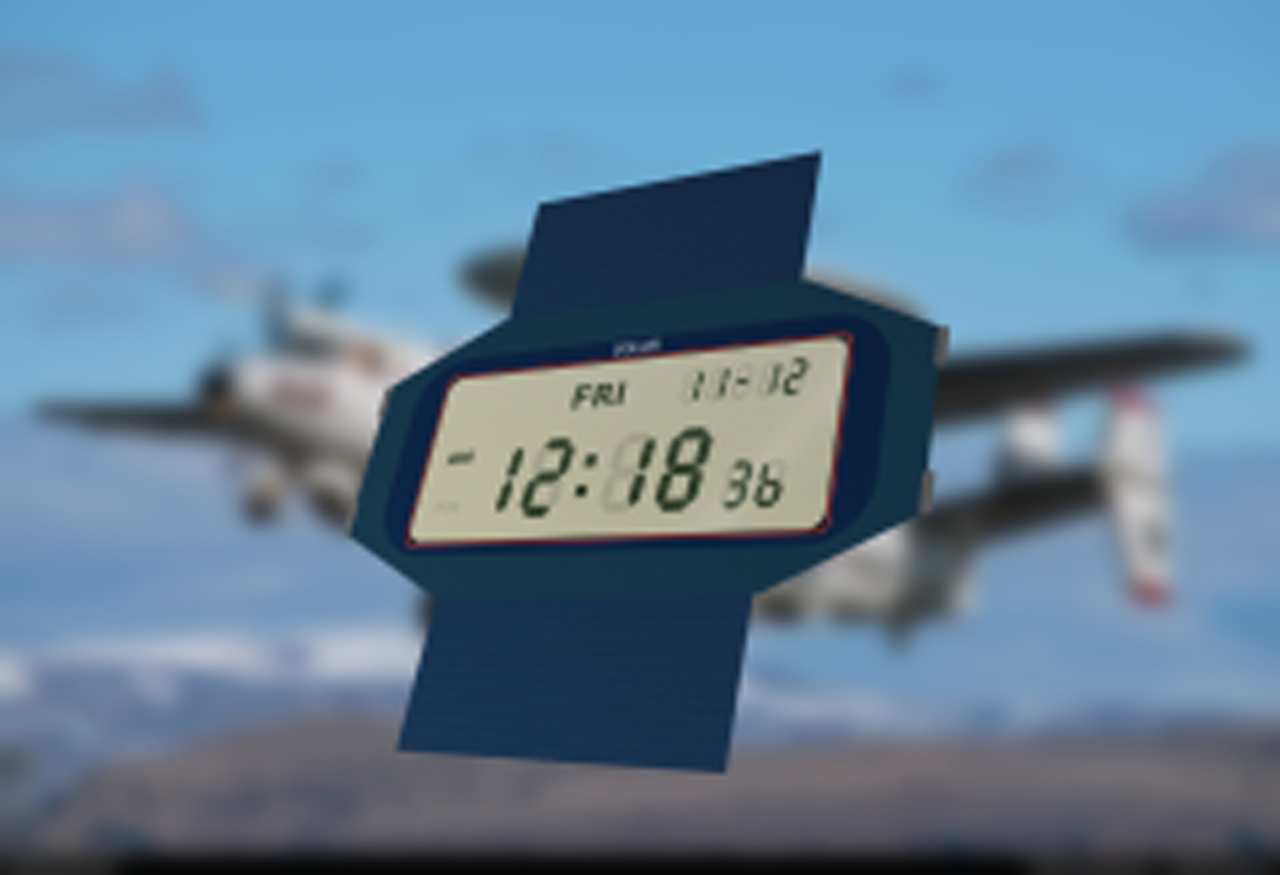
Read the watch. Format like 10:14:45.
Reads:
12:18:36
